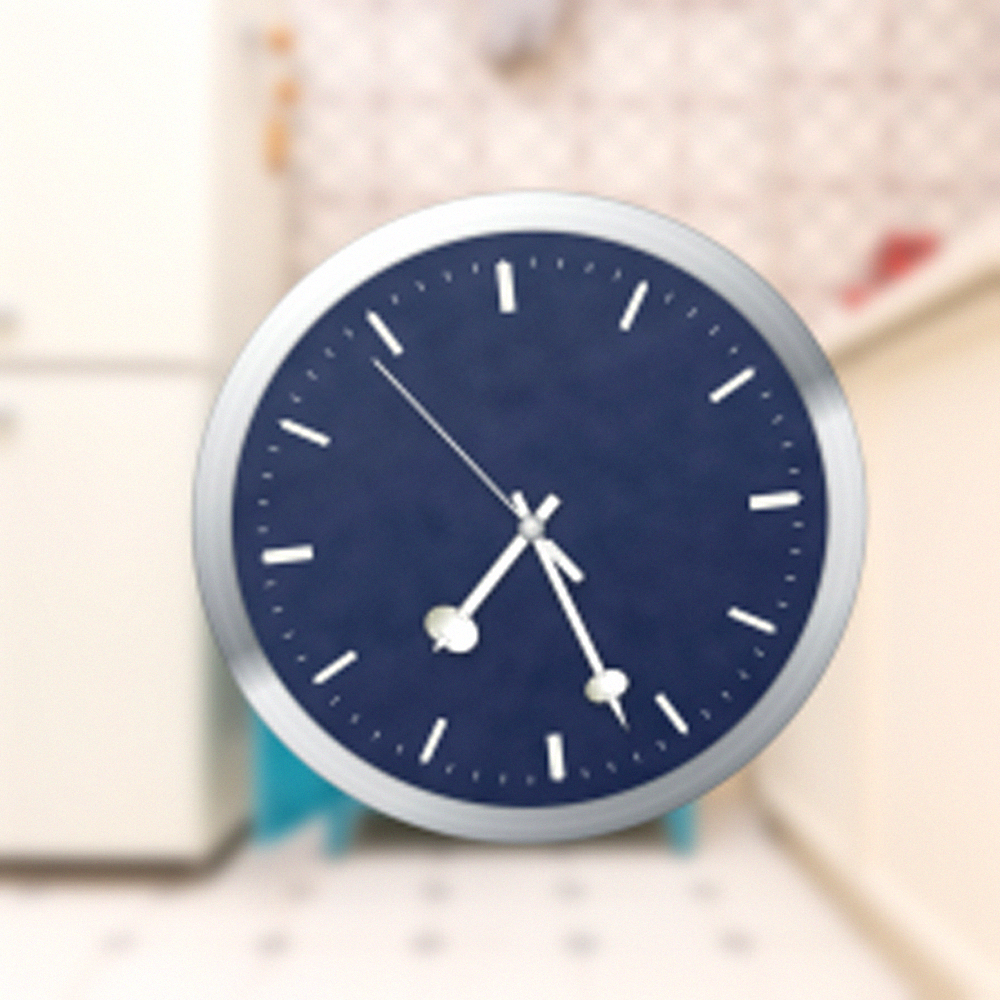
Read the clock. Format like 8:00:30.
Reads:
7:26:54
